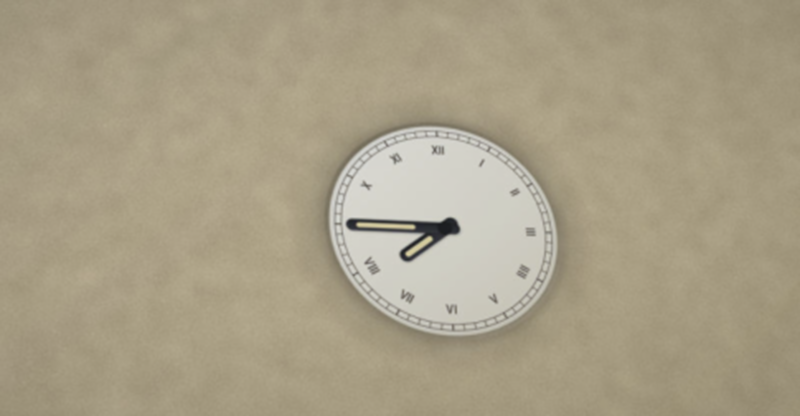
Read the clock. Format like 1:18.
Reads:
7:45
